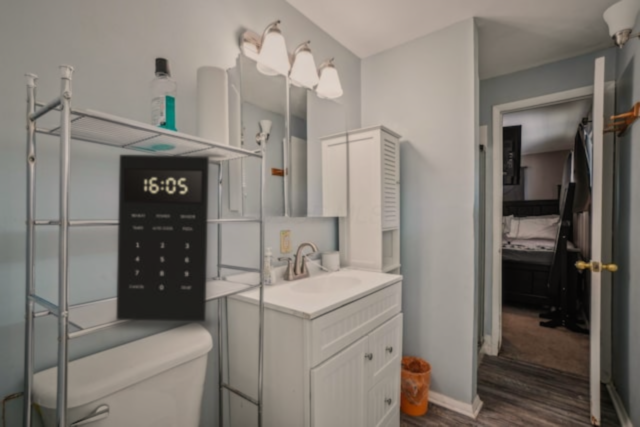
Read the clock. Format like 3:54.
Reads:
16:05
